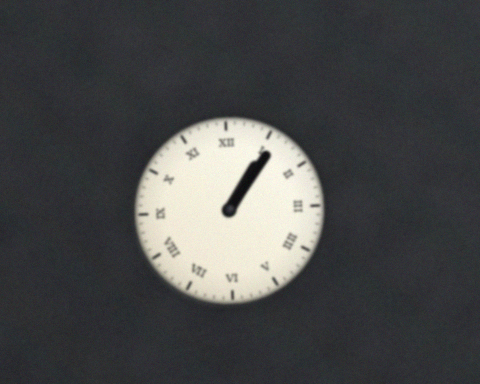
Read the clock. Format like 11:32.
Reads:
1:06
